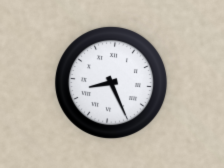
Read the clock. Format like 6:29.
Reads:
8:25
